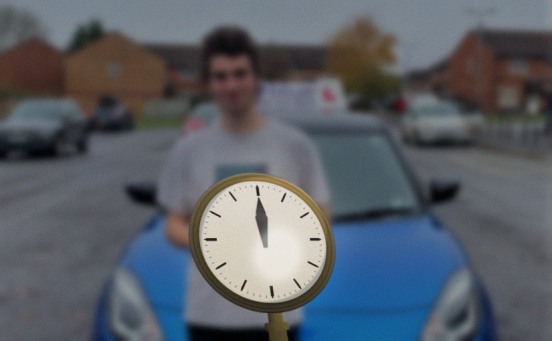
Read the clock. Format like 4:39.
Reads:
12:00
